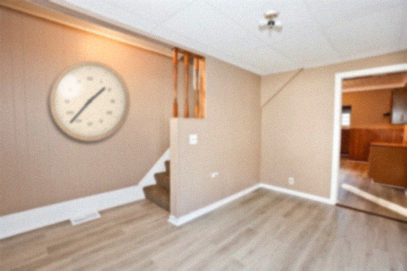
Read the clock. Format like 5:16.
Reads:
1:37
